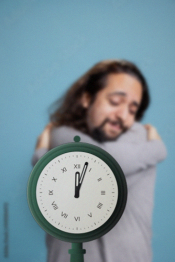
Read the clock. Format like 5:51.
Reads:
12:03
